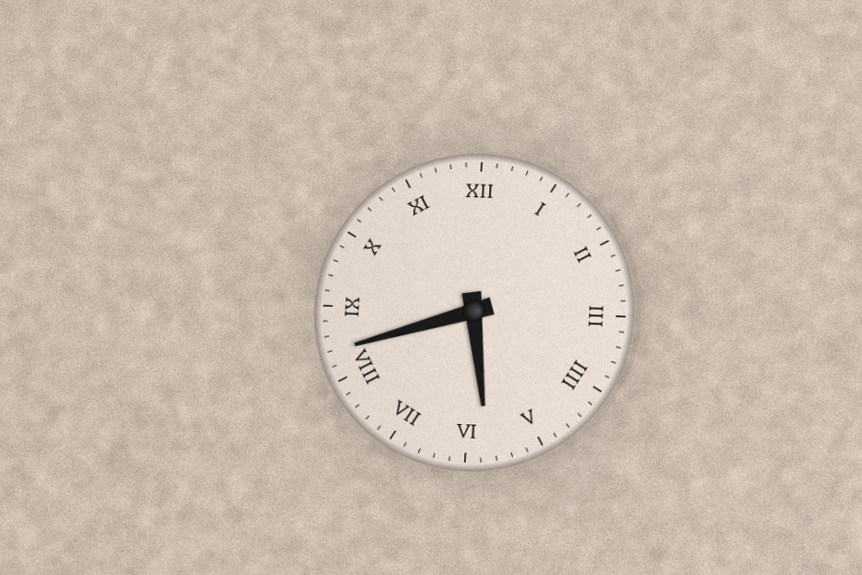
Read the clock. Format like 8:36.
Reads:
5:42
